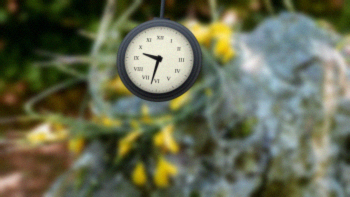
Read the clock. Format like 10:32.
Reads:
9:32
